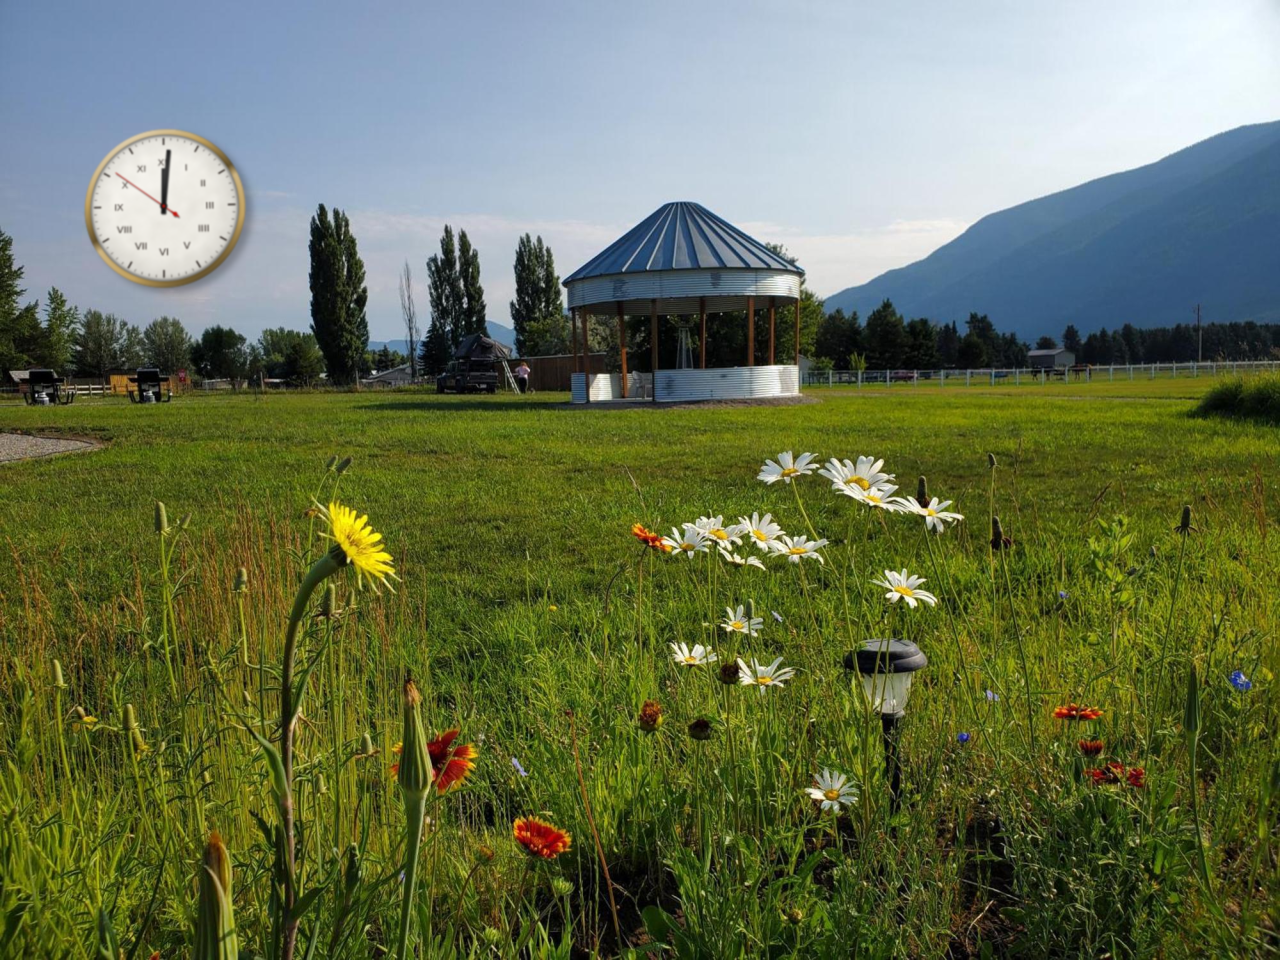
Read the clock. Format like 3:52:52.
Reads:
12:00:51
